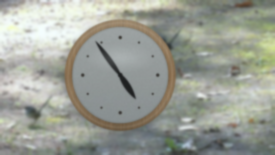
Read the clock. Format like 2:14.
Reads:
4:54
